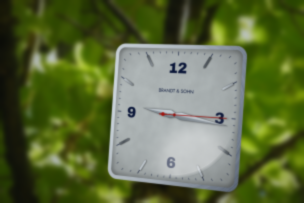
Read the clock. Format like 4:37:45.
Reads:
9:16:15
